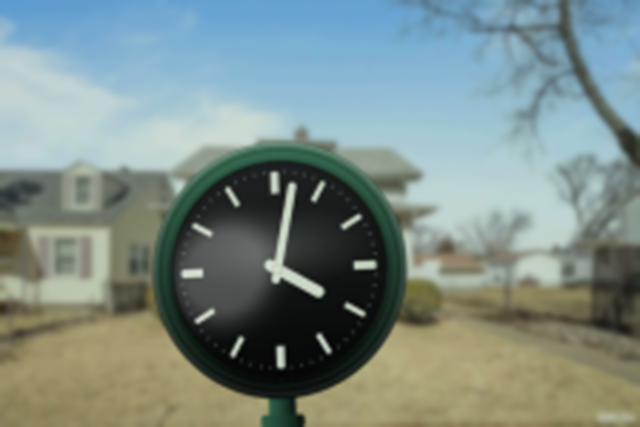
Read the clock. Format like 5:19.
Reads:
4:02
